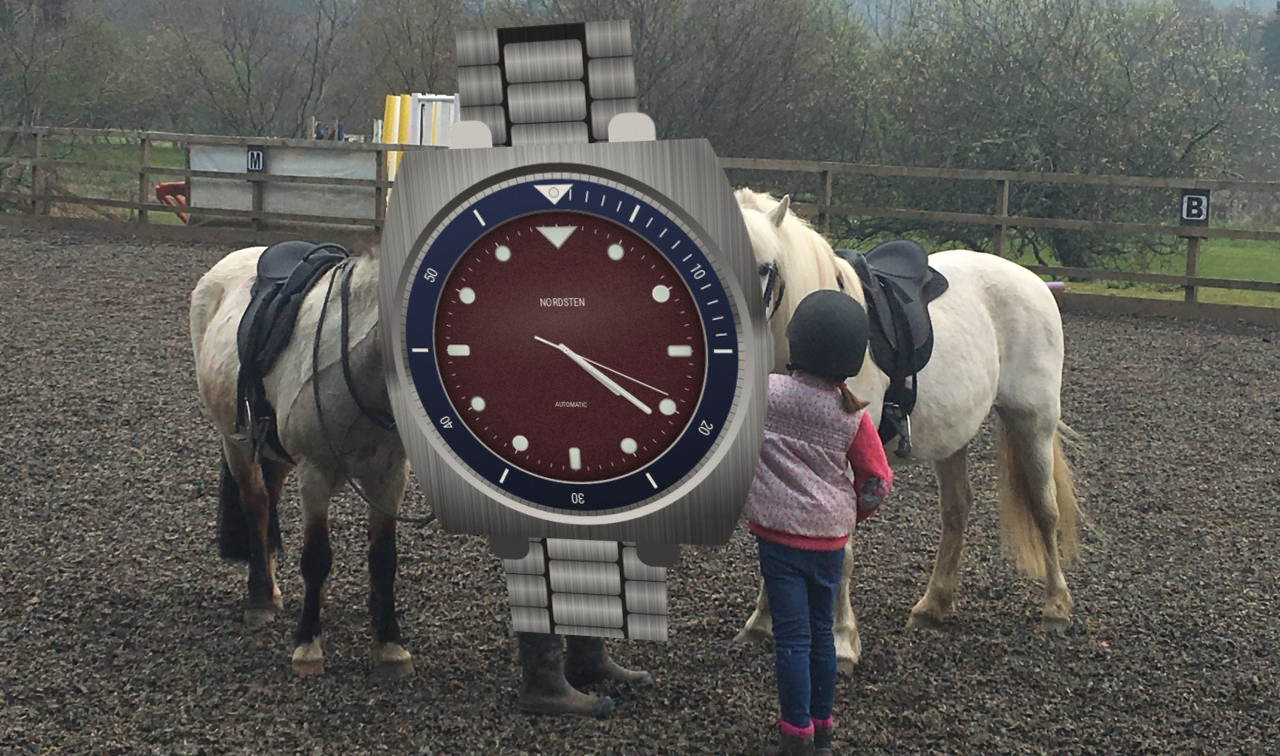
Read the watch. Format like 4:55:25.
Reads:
4:21:19
